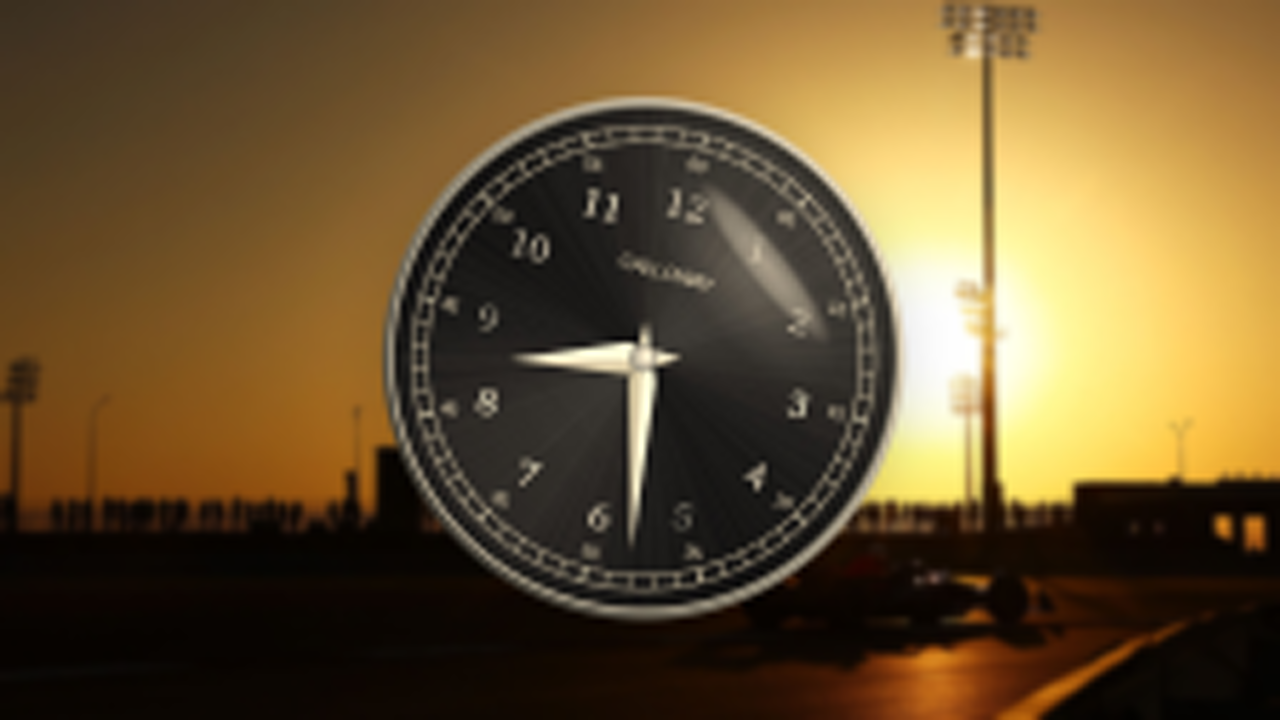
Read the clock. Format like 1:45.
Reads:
8:28
